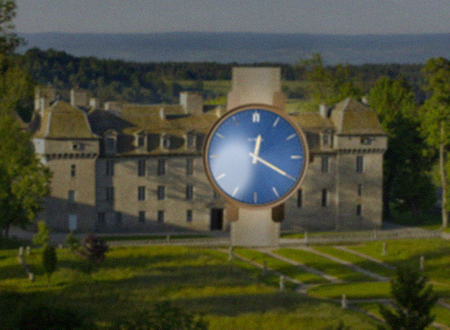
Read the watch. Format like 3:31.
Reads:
12:20
